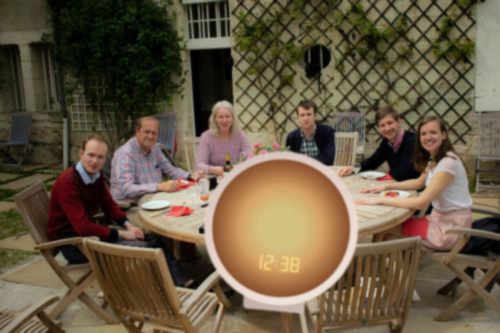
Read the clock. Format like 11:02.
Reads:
12:38
